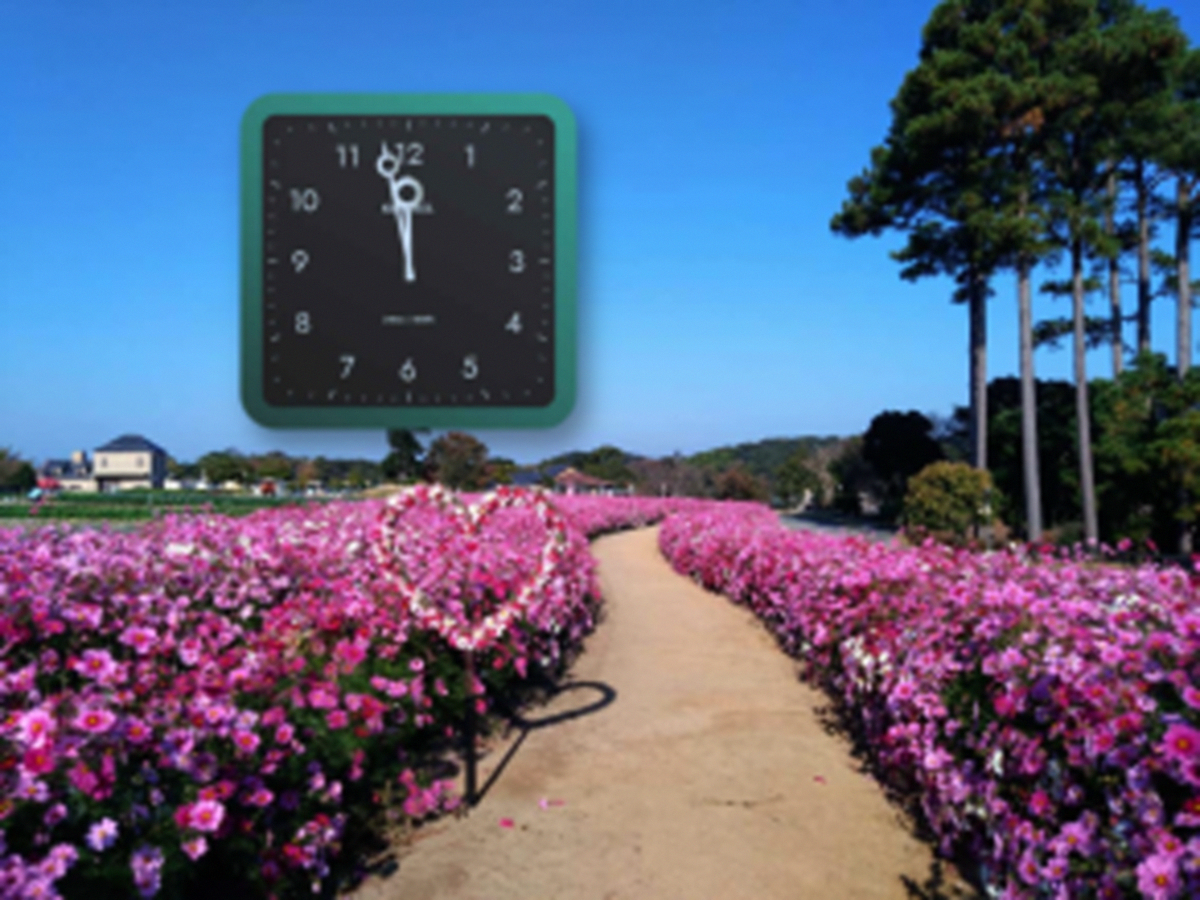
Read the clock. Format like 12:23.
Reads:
11:58
